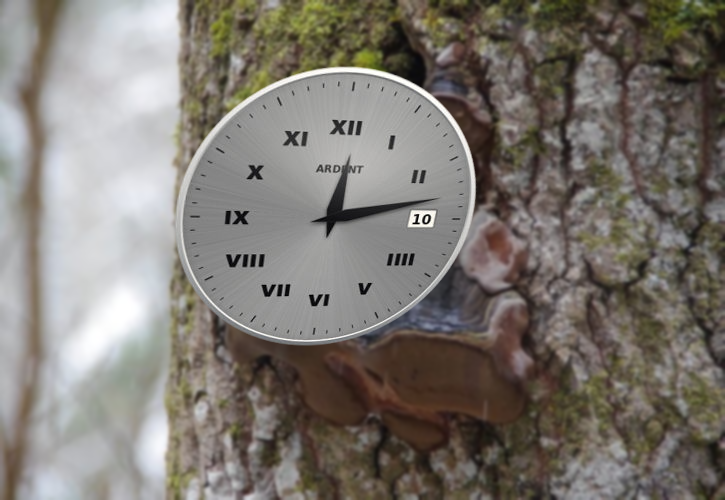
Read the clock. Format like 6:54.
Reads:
12:13
